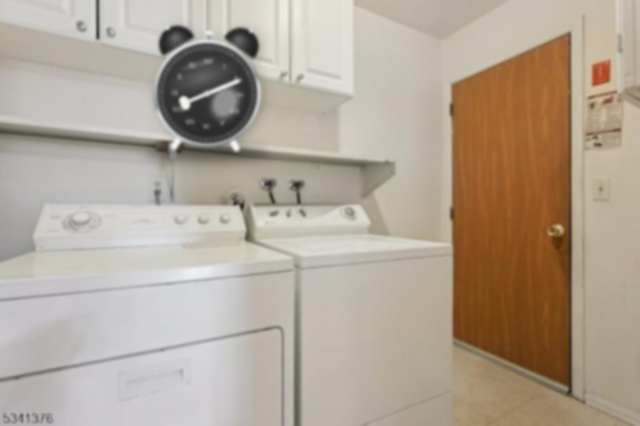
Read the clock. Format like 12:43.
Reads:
8:11
